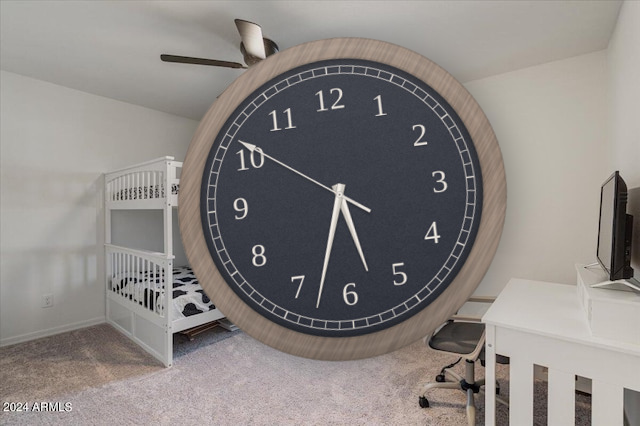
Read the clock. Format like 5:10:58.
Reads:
5:32:51
